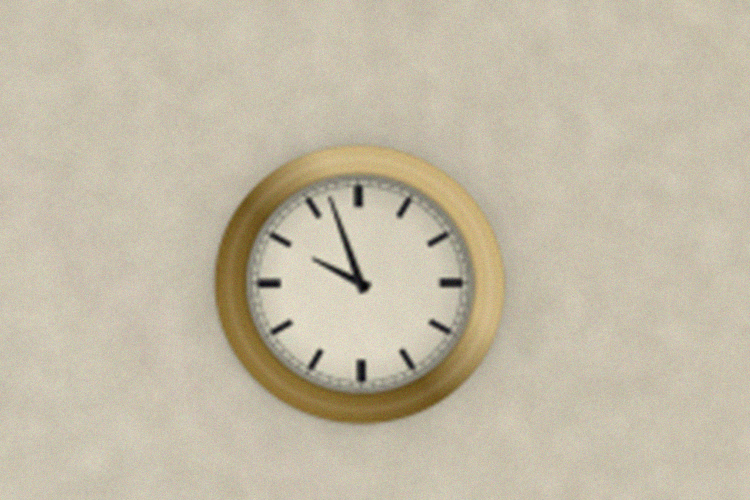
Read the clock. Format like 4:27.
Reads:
9:57
